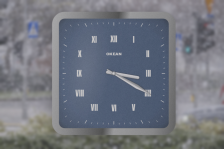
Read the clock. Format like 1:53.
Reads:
3:20
